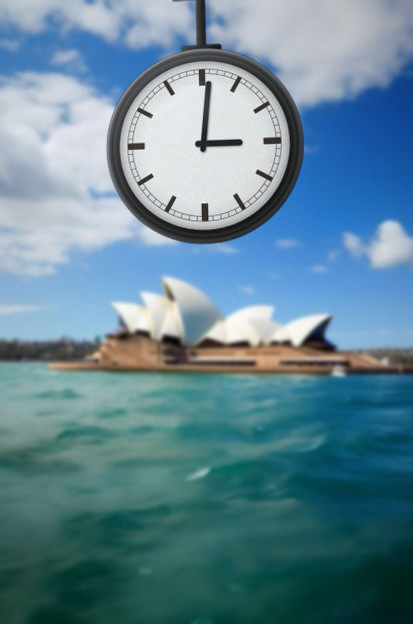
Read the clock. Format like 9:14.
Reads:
3:01
